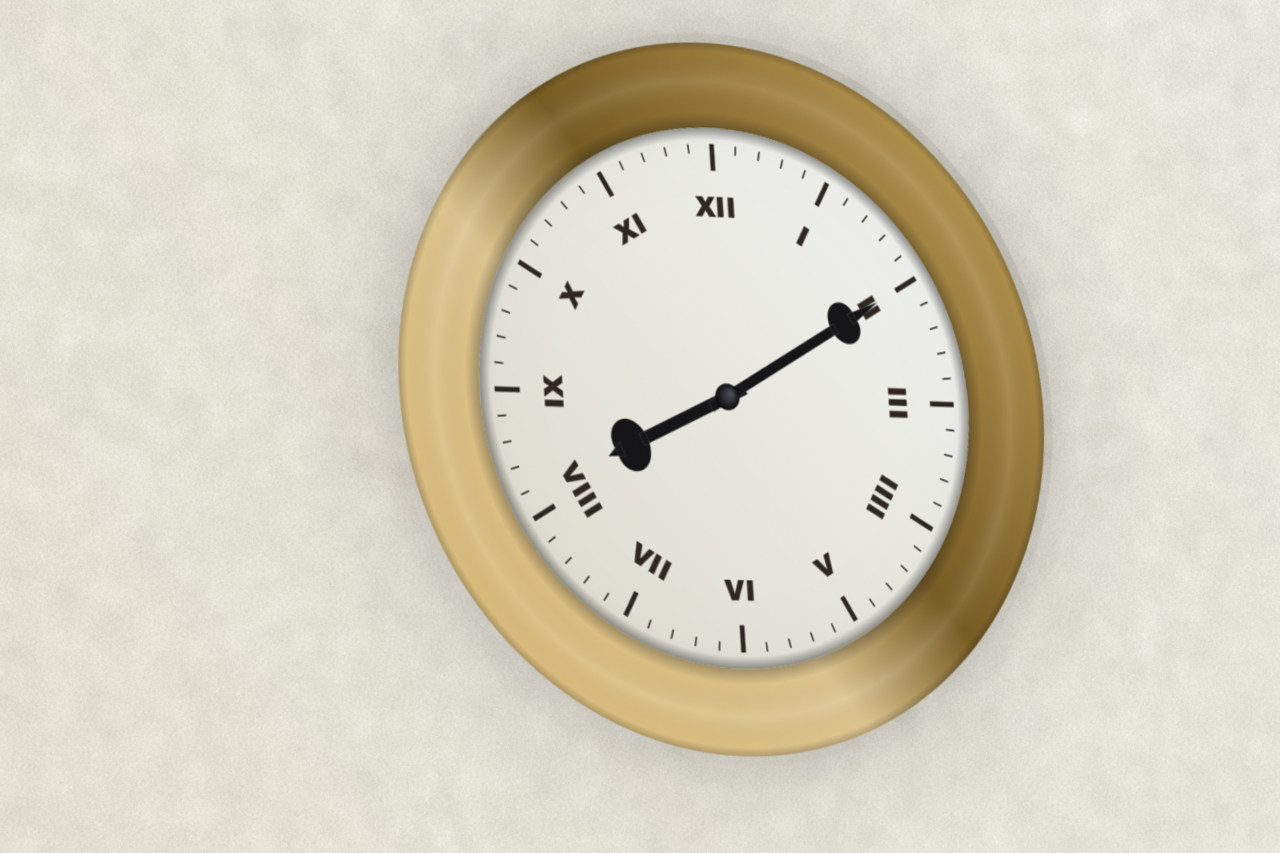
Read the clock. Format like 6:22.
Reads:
8:10
